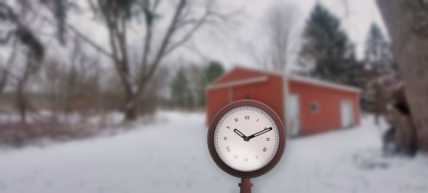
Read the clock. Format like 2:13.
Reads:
10:11
